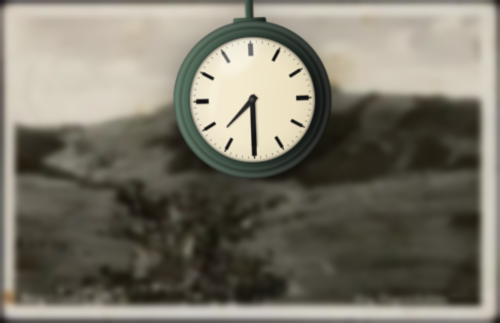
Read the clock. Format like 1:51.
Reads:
7:30
